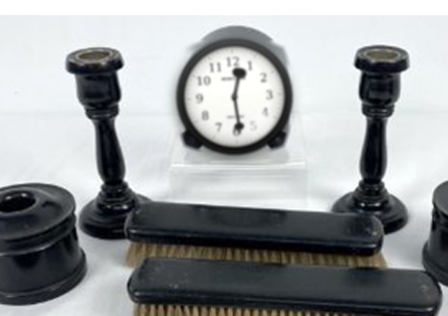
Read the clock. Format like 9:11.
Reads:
12:29
